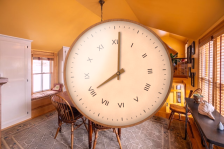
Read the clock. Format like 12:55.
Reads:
8:01
